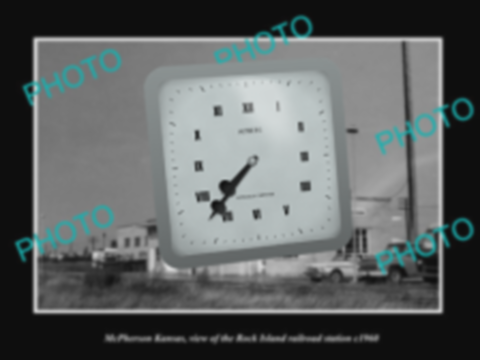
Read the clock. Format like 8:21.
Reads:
7:37
